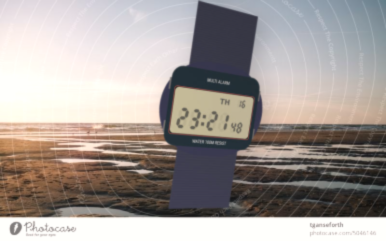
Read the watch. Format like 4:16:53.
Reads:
23:21:48
